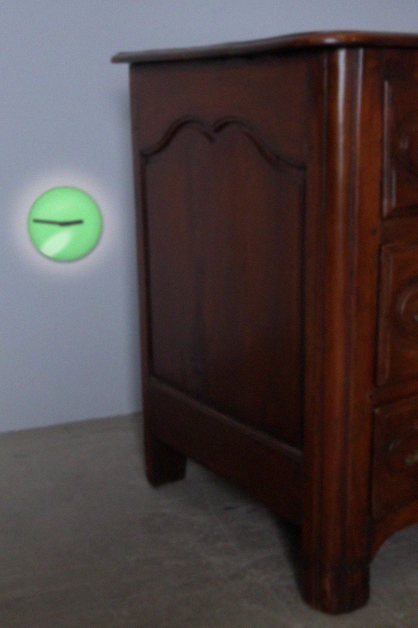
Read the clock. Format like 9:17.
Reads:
2:46
